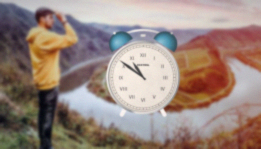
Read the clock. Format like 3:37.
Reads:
10:51
